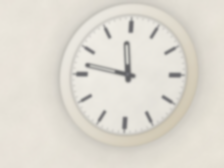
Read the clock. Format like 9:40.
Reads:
11:47
